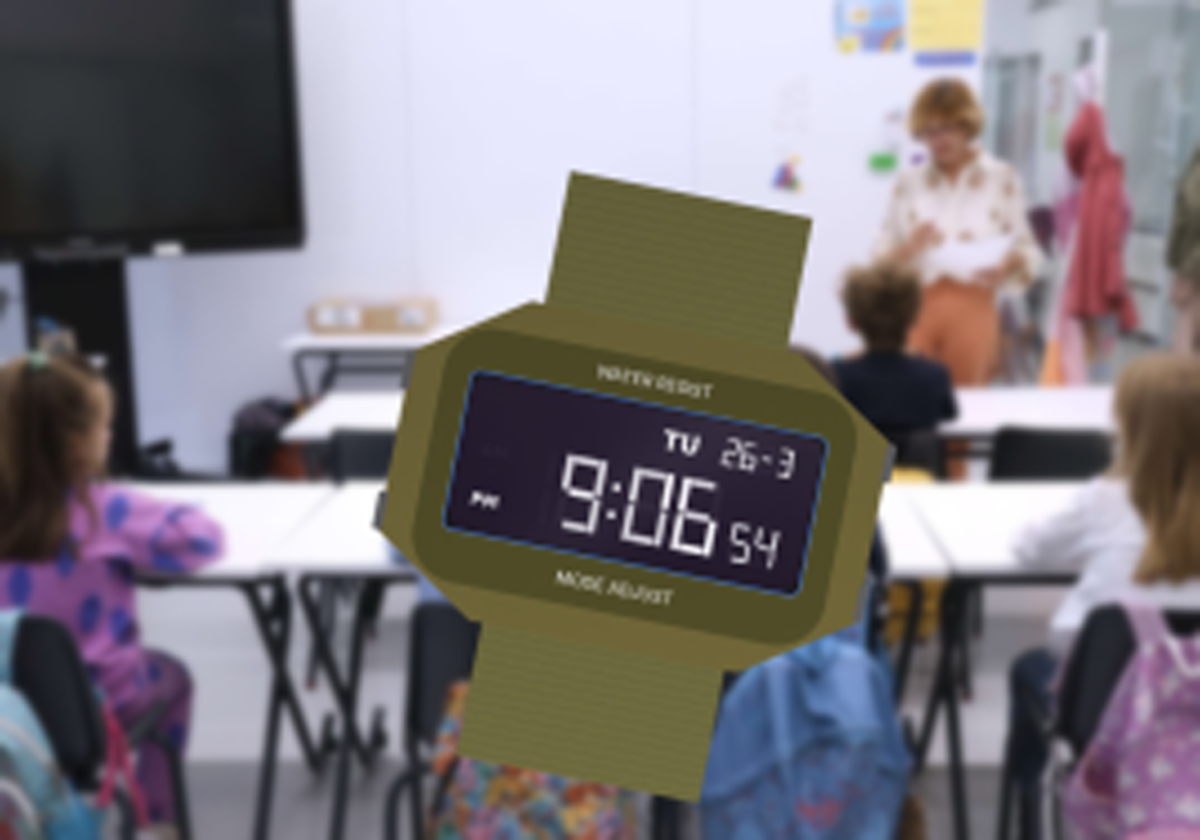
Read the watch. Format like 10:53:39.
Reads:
9:06:54
